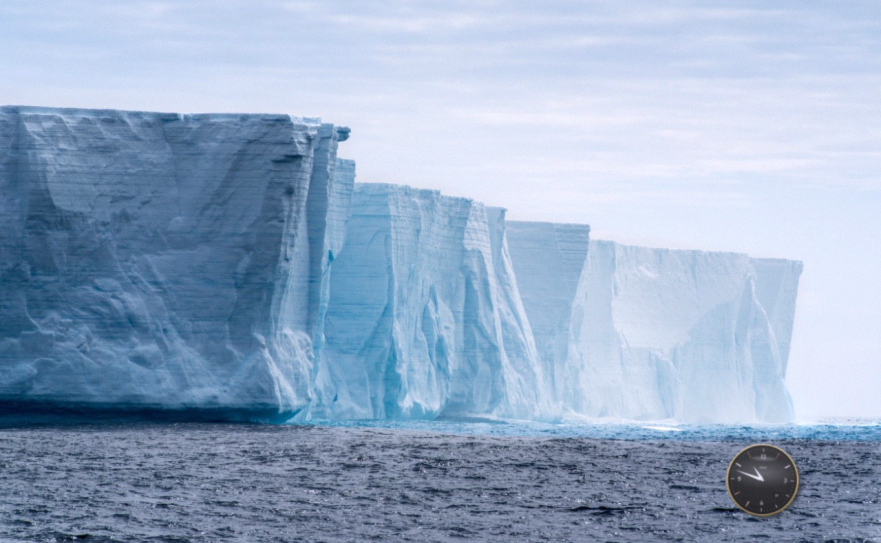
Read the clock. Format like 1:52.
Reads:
10:48
